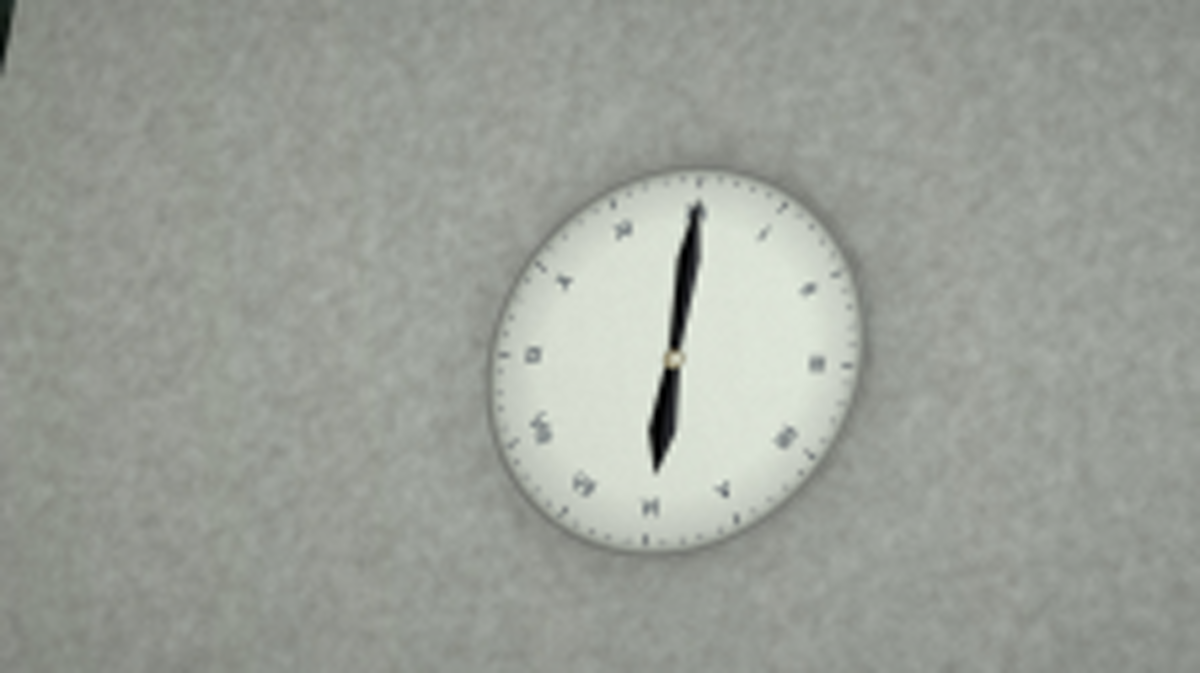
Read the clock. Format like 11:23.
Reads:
6:00
